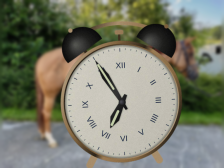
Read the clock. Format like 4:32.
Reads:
6:55
